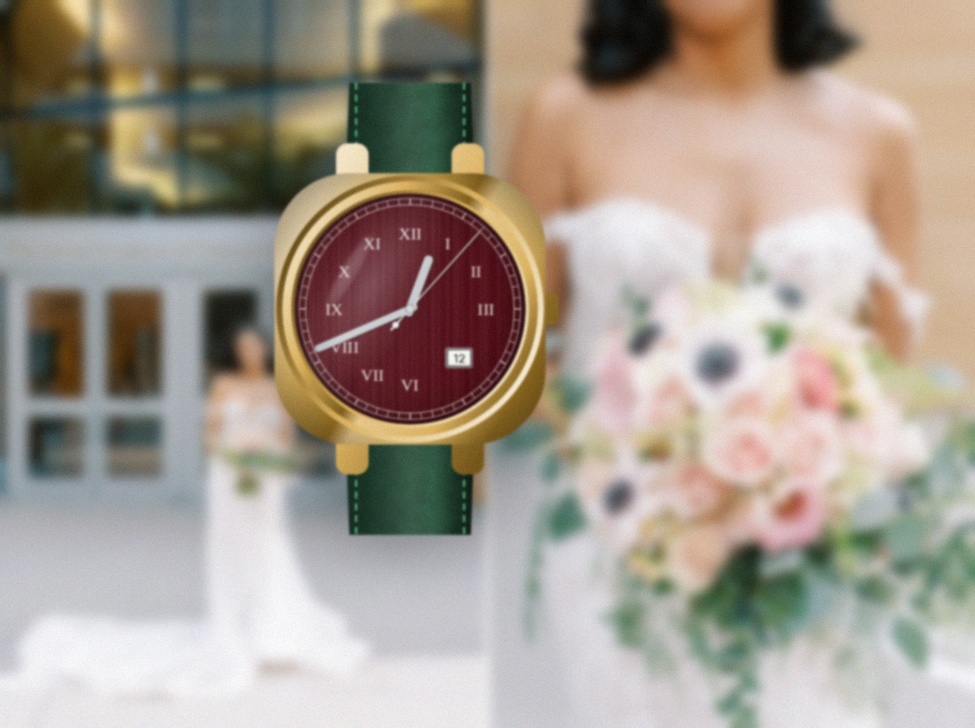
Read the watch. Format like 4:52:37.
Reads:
12:41:07
